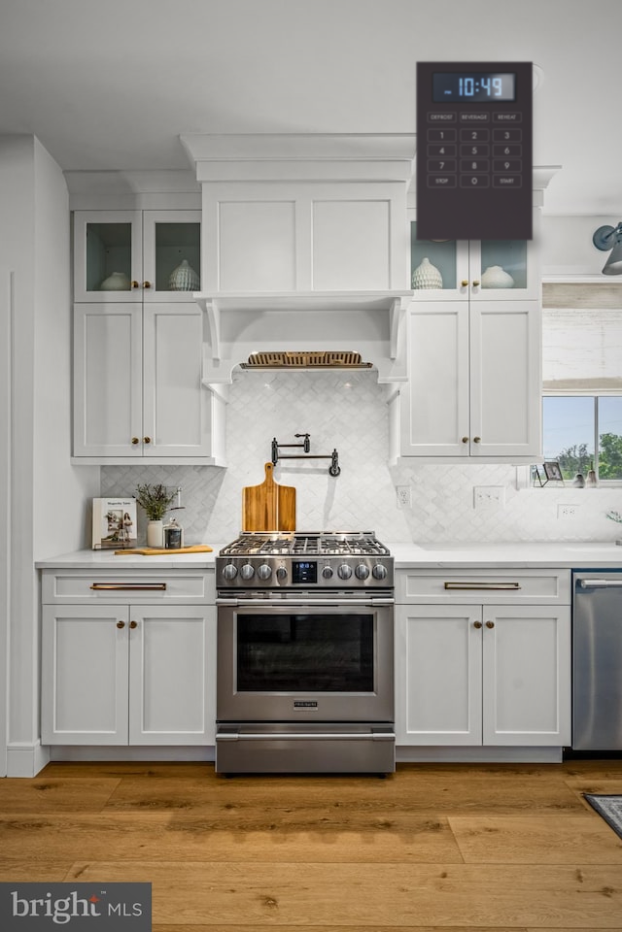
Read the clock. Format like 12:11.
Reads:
10:49
